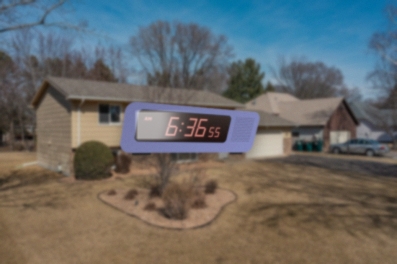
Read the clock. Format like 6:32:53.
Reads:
6:36:55
